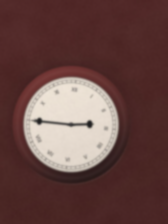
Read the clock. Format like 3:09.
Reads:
2:45
